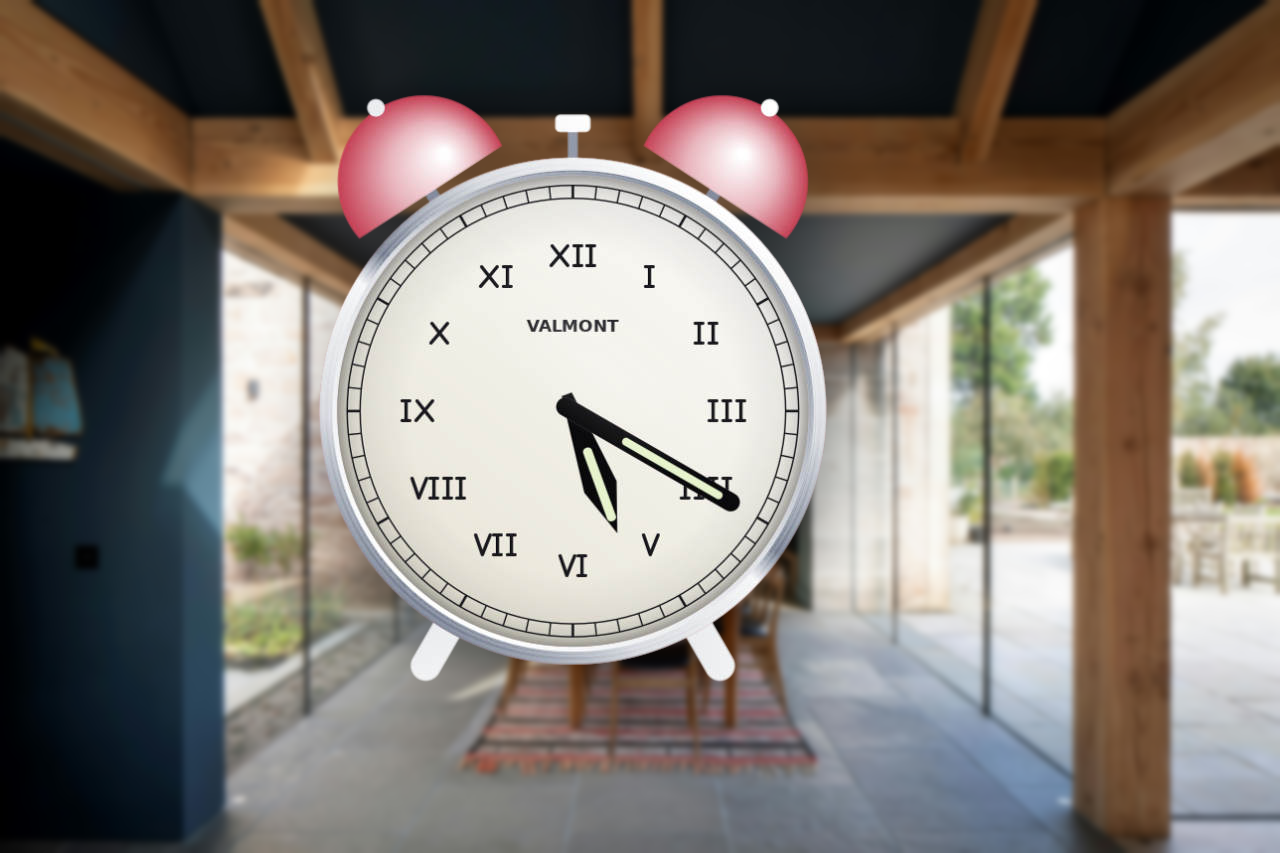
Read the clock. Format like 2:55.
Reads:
5:20
